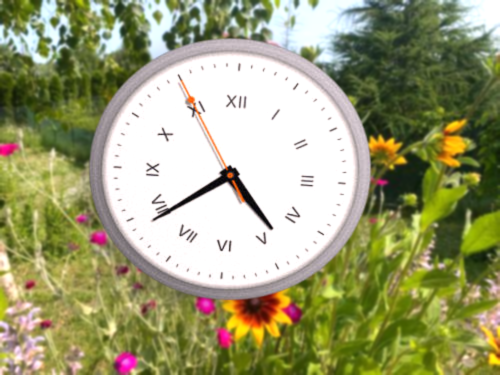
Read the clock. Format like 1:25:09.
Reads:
4:38:55
